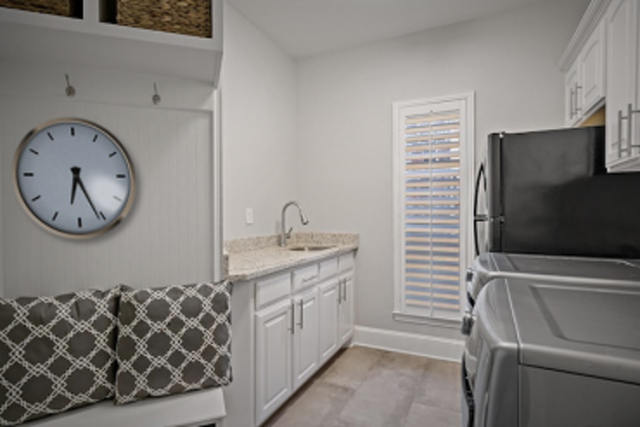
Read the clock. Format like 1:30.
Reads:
6:26
